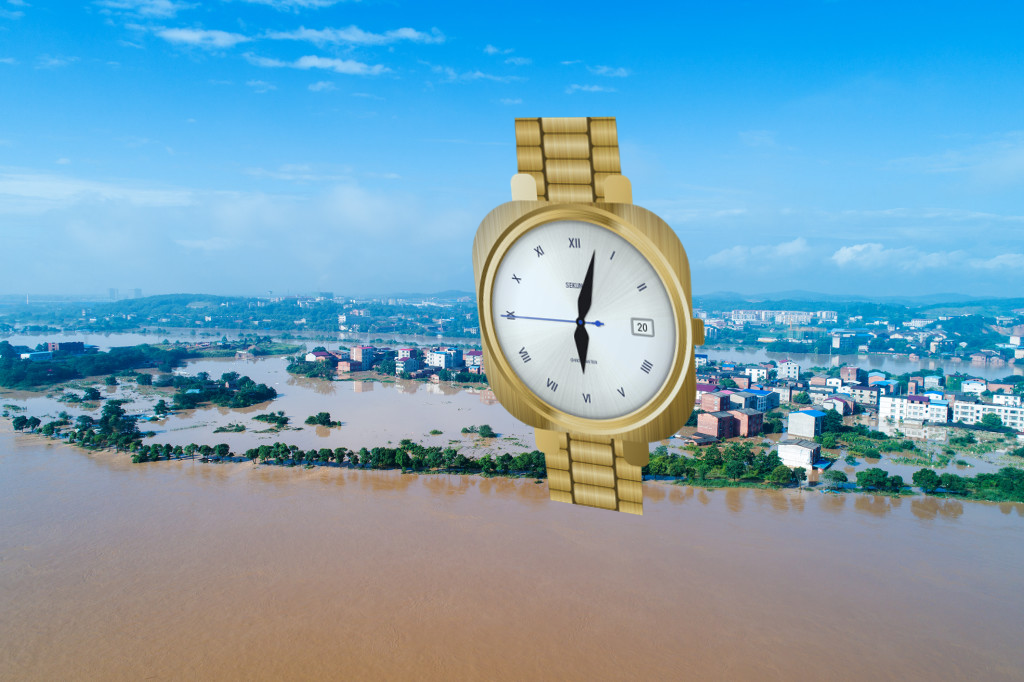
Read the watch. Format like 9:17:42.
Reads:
6:02:45
